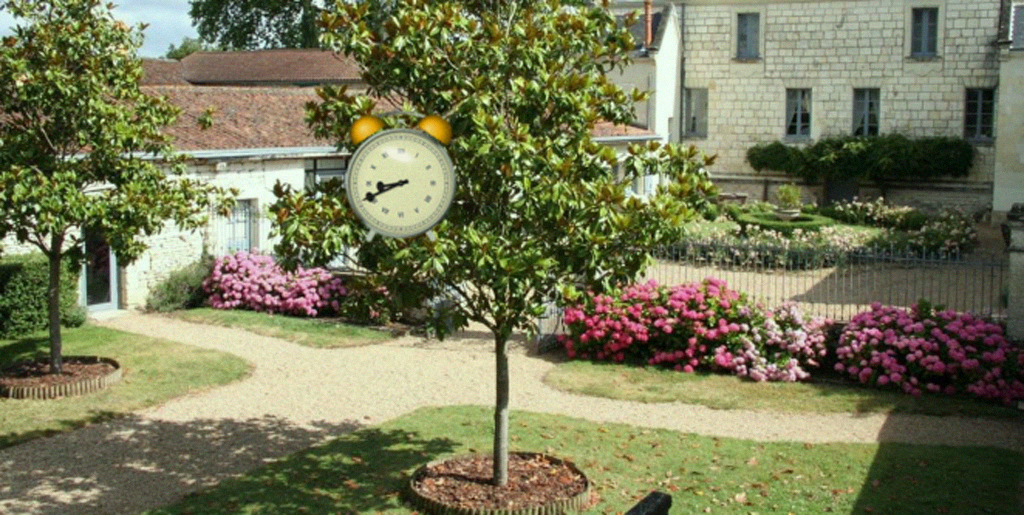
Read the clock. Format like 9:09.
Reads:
8:41
